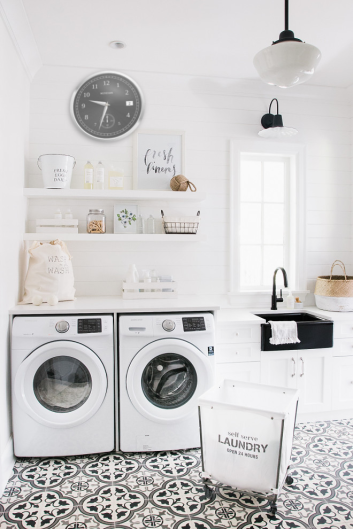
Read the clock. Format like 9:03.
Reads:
9:33
